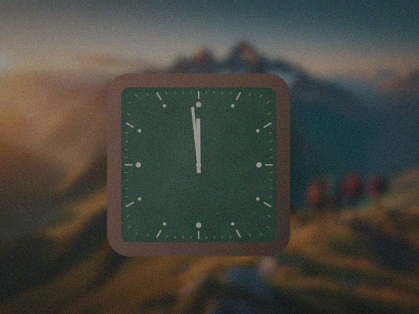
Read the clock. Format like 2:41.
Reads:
11:59
